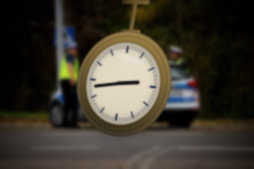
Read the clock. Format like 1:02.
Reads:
2:43
